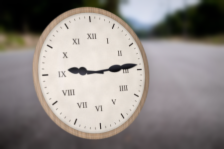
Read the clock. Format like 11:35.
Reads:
9:14
